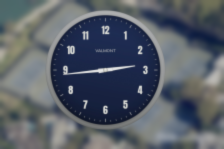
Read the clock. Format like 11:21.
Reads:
2:44
